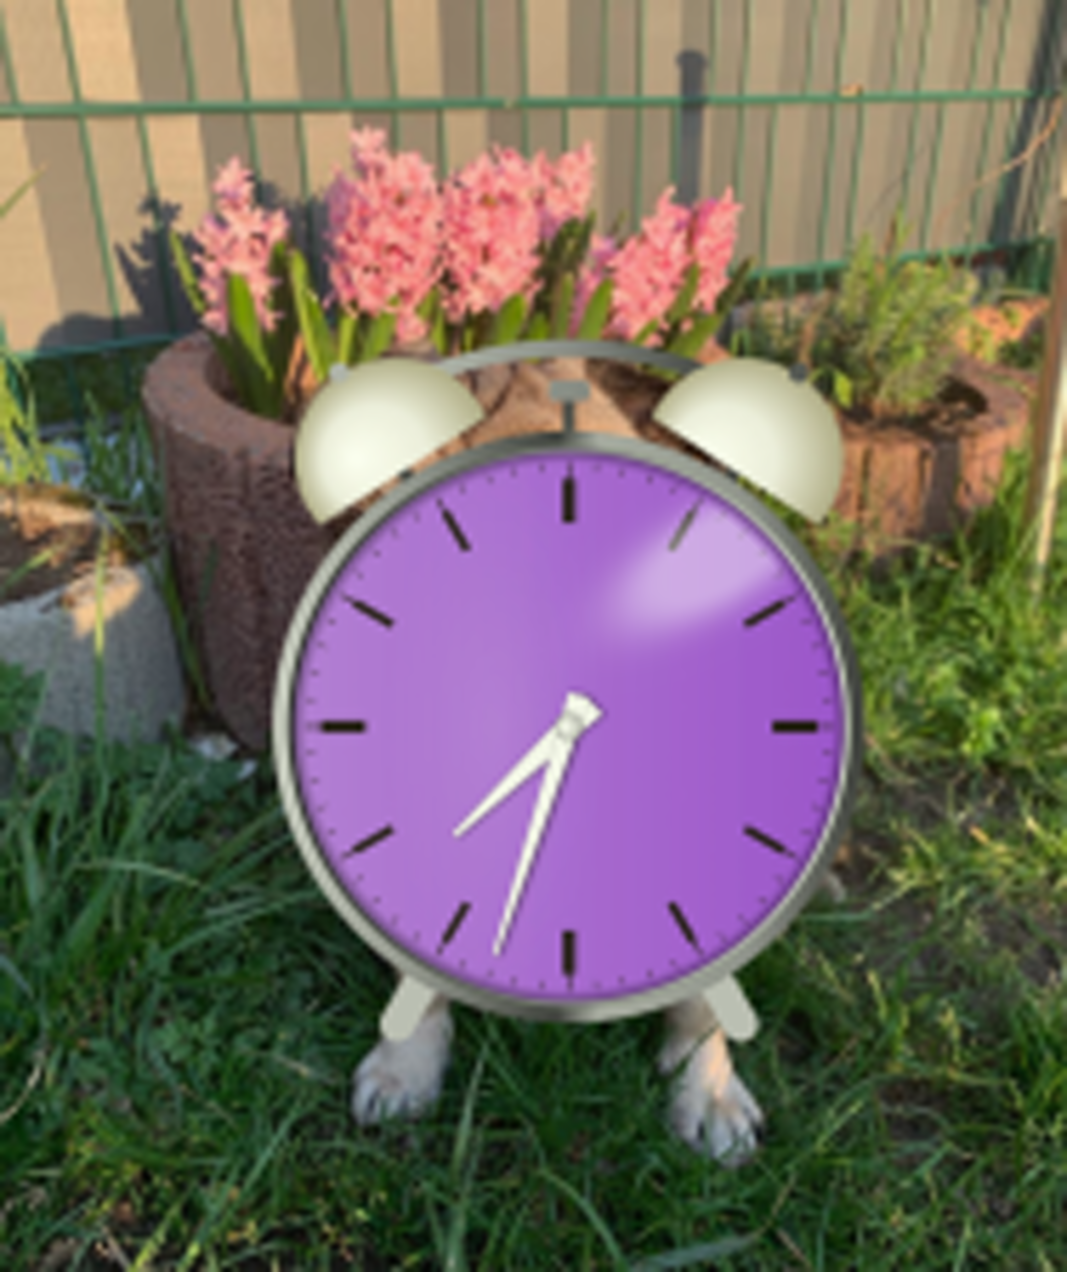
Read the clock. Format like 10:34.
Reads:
7:33
